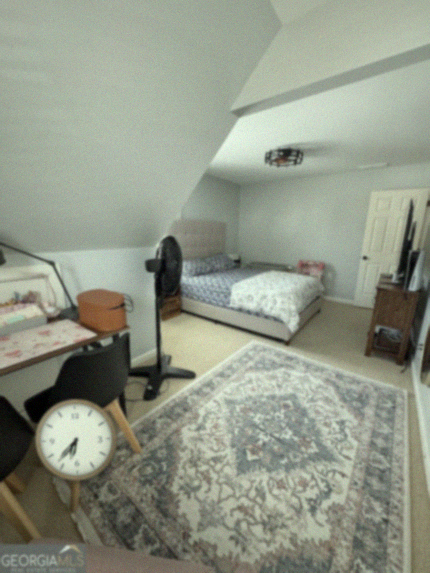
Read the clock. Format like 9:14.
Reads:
6:37
